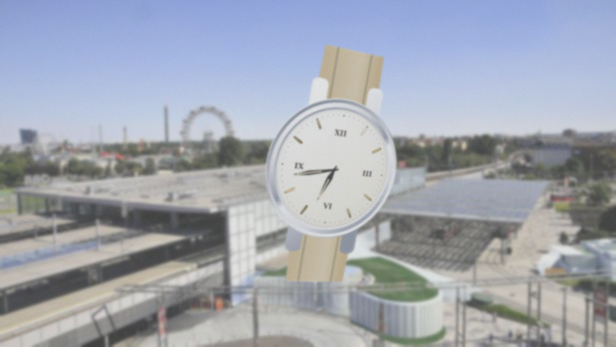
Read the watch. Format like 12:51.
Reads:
6:43
